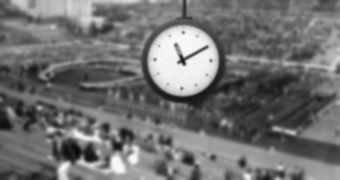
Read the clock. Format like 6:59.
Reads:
11:10
